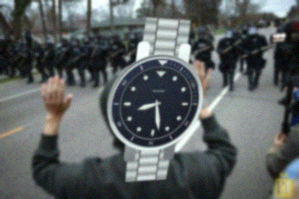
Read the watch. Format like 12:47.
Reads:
8:28
